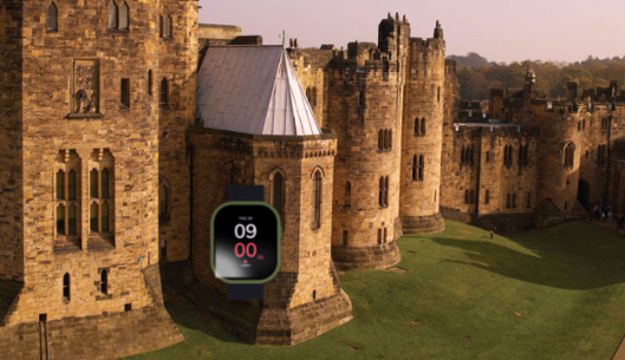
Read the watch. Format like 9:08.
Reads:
9:00
